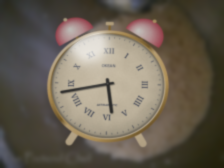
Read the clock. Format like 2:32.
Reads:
5:43
